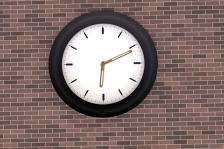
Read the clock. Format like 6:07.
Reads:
6:11
